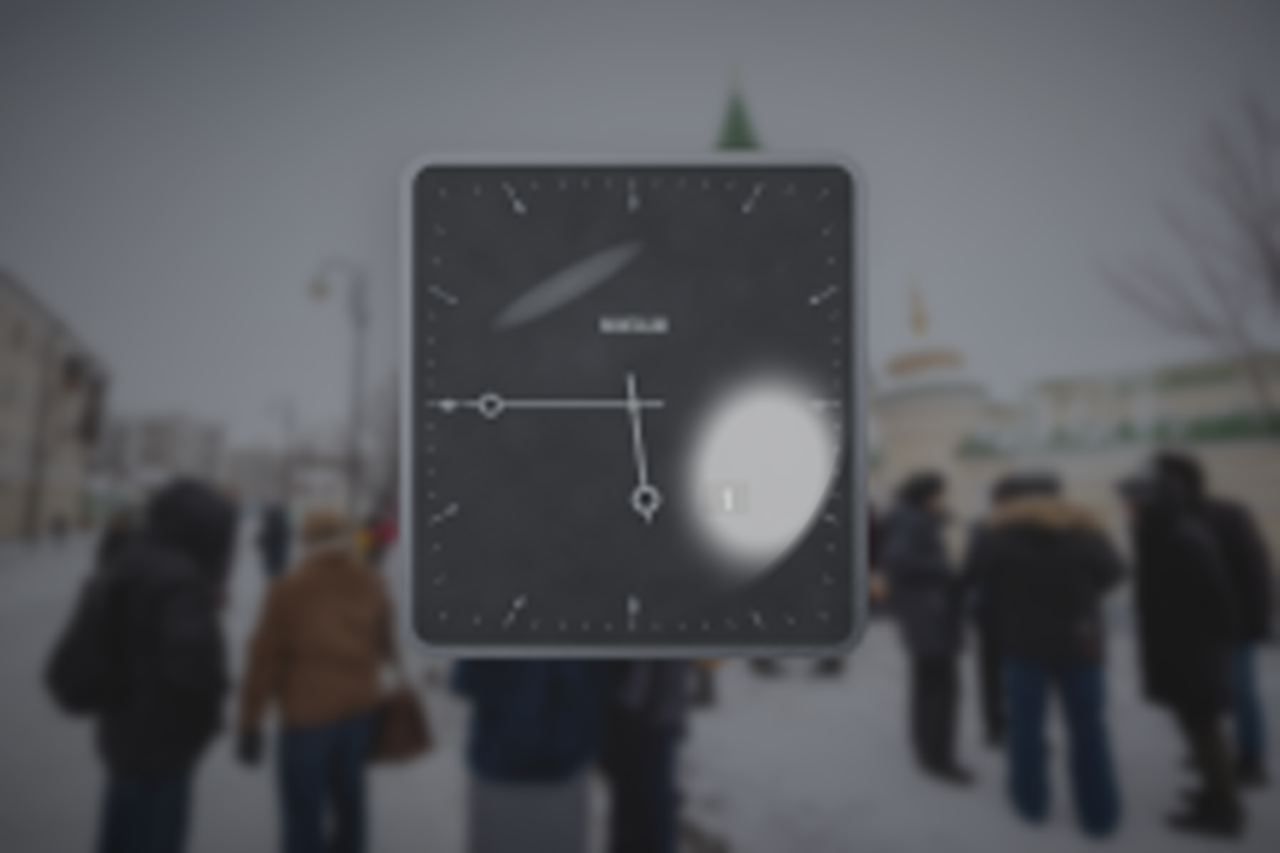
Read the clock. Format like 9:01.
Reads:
5:45
